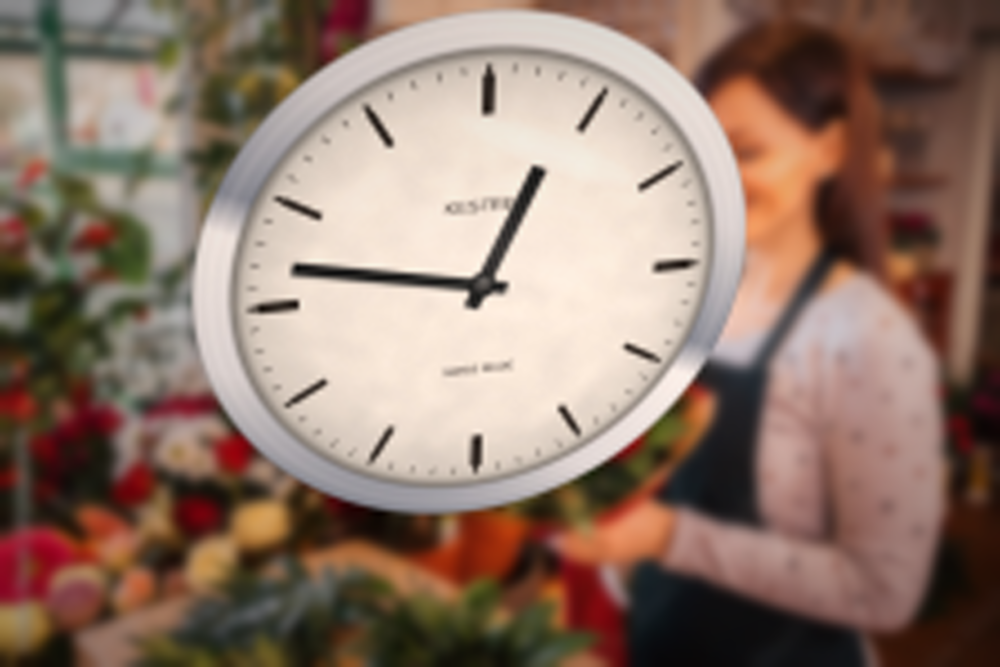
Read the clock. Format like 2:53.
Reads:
12:47
